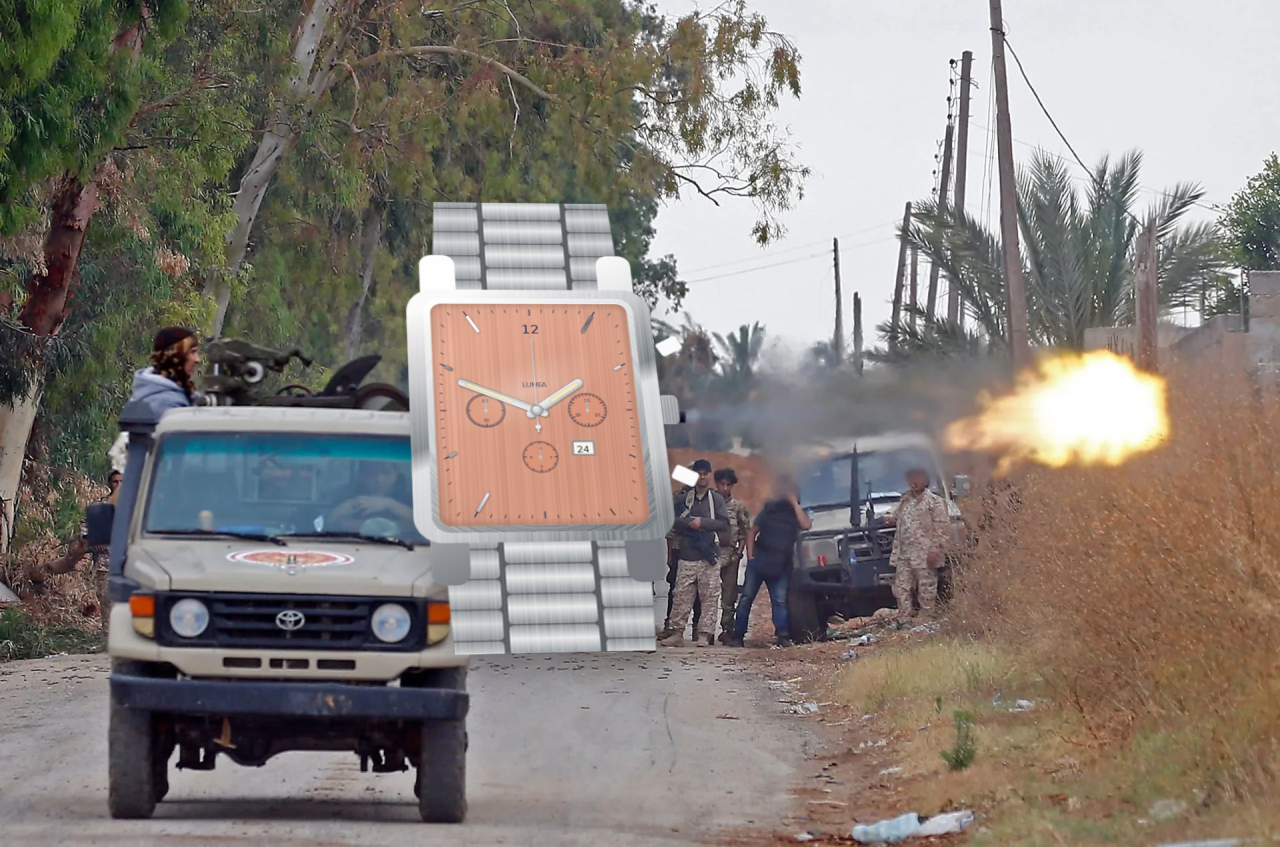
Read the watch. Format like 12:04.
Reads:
1:49
